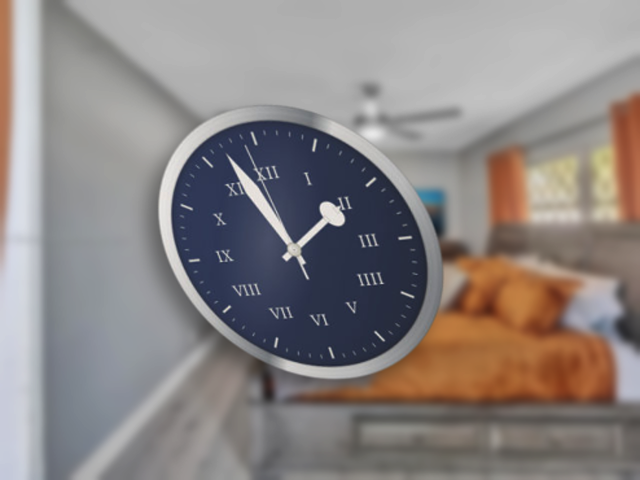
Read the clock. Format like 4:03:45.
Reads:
1:56:59
